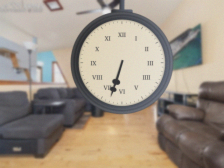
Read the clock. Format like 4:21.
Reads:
6:33
